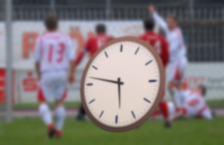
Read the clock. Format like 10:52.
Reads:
5:47
